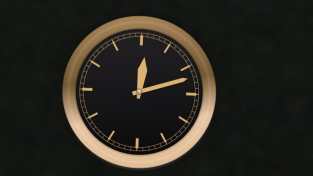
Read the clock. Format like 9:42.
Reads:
12:12
